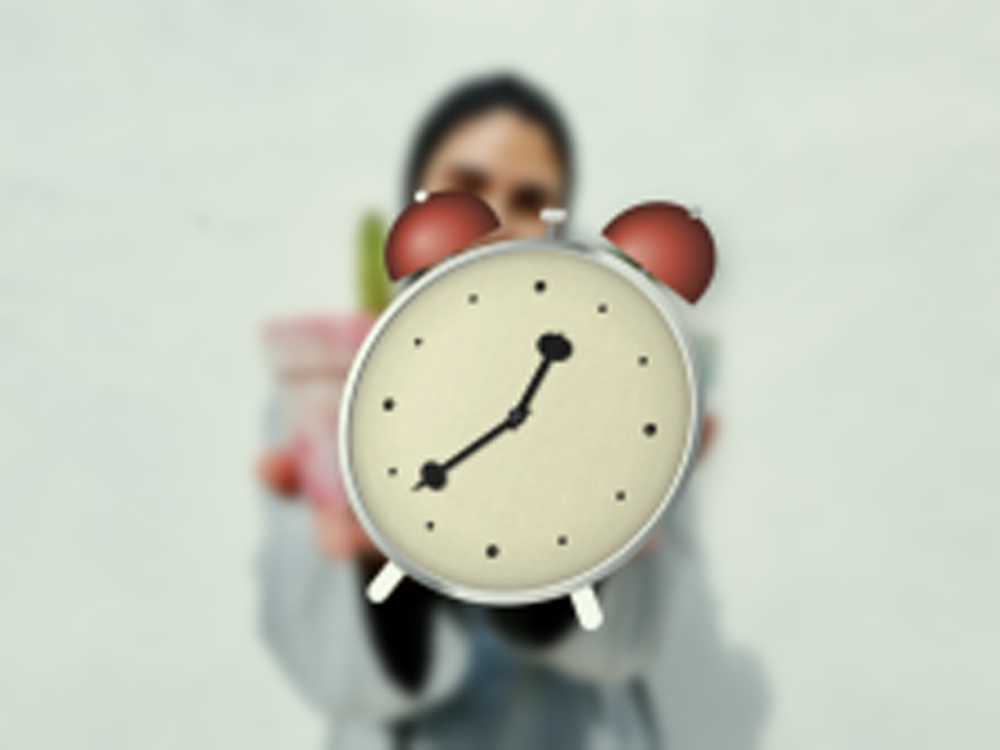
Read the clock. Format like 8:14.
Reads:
12:38
